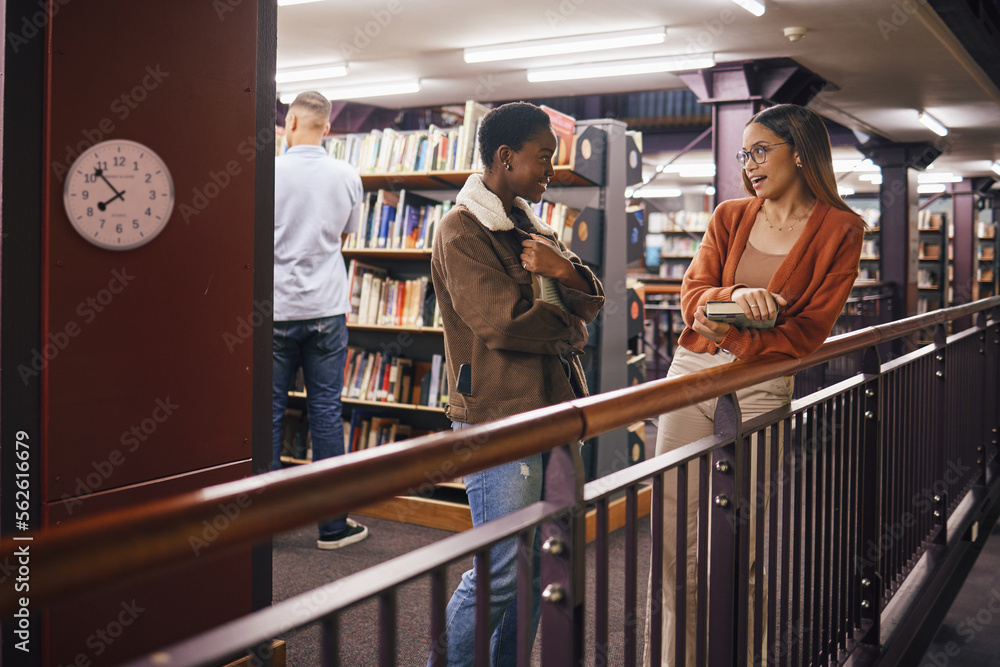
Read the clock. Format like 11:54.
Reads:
7:53
